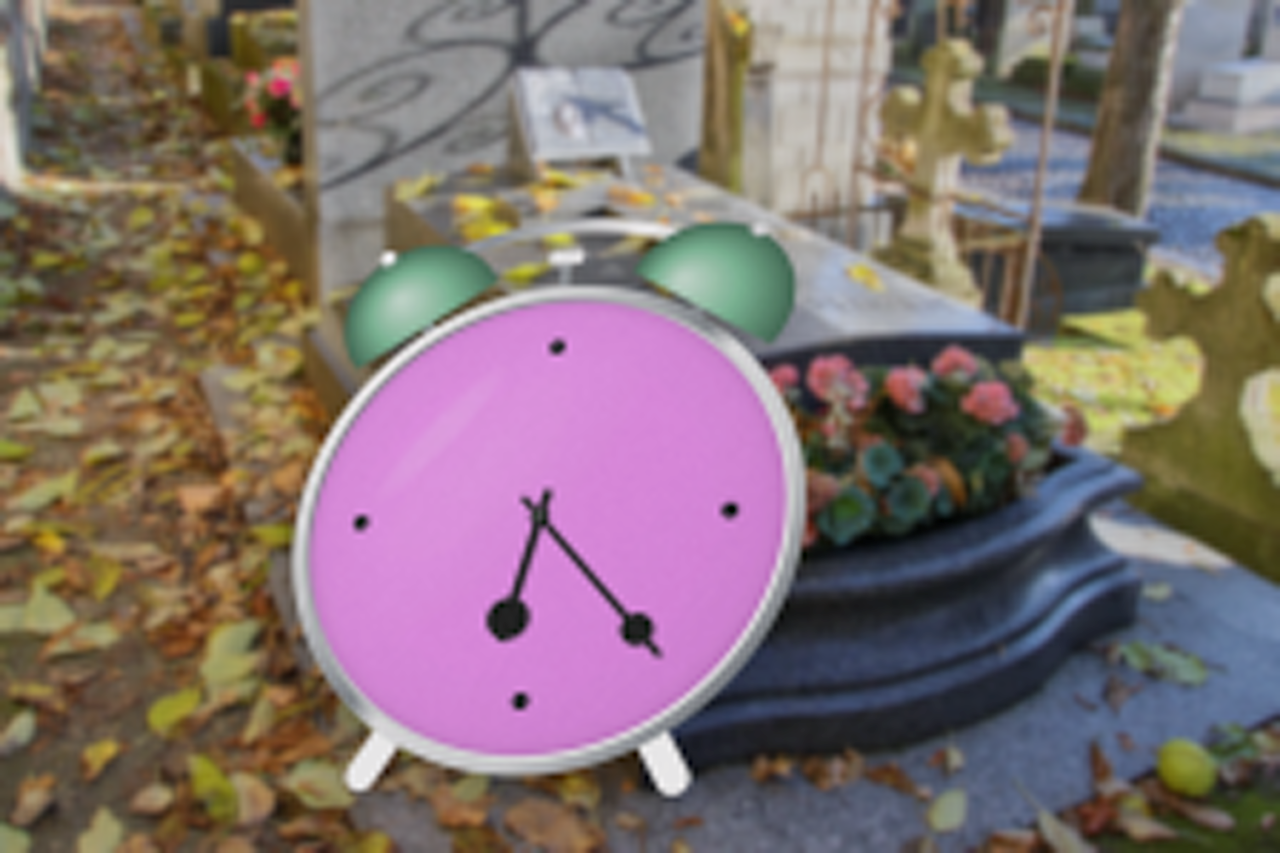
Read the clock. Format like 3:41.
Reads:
6:23
